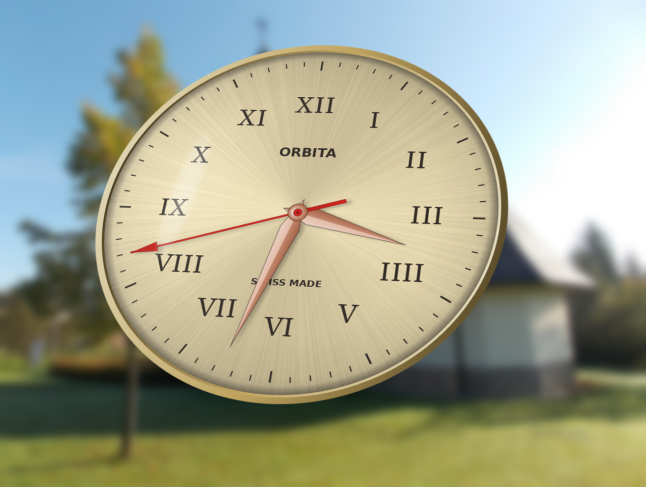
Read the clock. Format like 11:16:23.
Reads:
3:32:42
